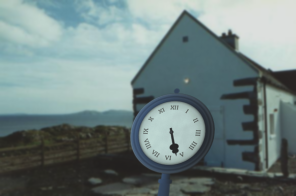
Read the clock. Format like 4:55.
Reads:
5:27
